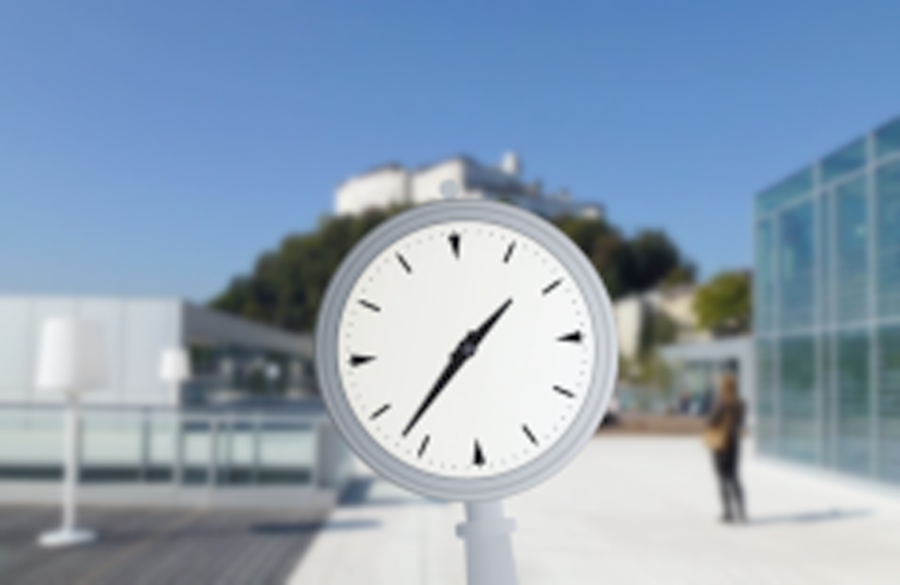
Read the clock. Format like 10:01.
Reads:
1:37
